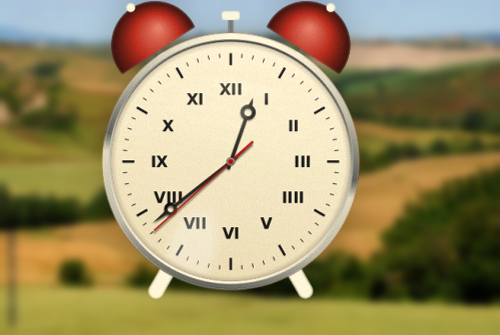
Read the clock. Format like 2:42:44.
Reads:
12:38:38
